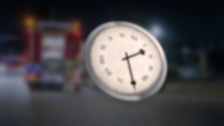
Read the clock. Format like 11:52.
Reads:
1:25
